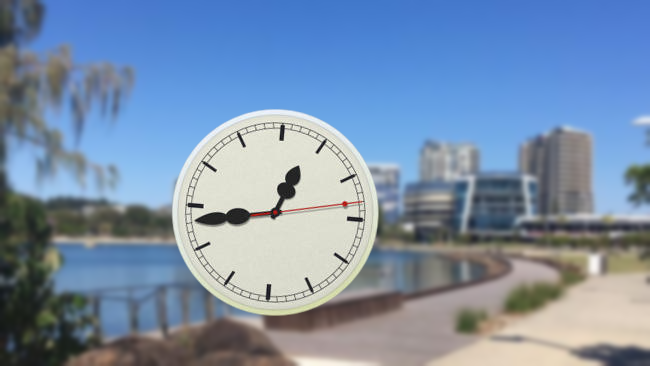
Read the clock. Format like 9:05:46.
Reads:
12:43:13
